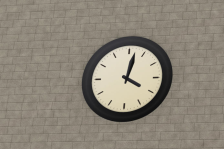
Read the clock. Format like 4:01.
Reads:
4:02
